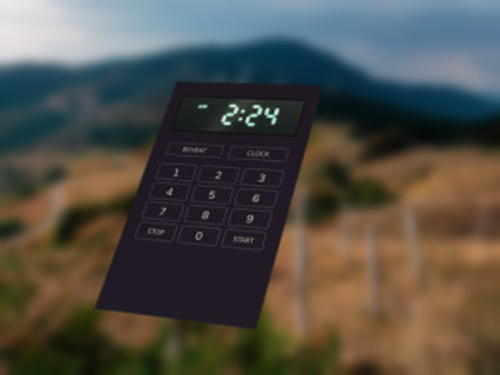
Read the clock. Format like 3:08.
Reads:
2:24
